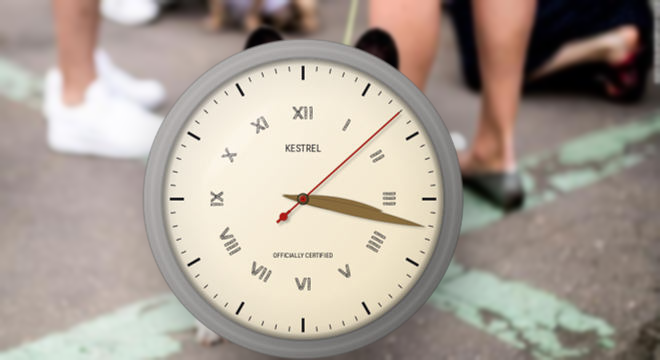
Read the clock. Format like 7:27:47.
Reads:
3:17:08
